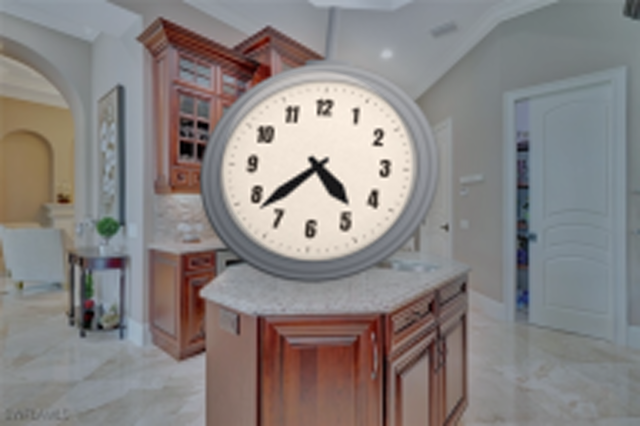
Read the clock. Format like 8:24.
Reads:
4:38
